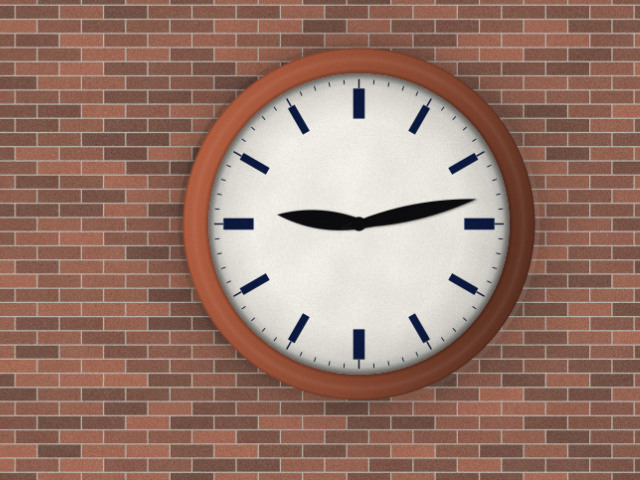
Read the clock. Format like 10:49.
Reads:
9:13
